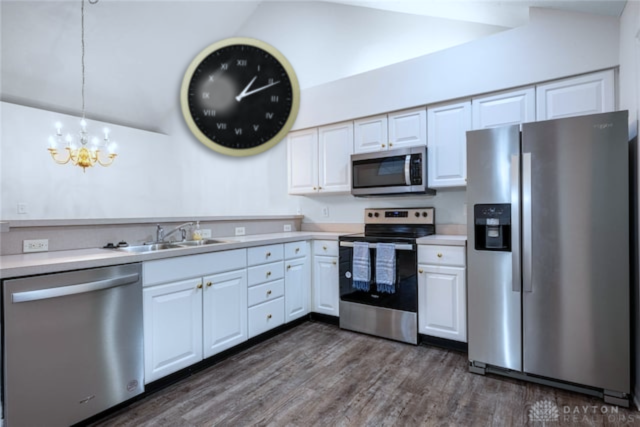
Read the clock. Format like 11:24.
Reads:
1:11
